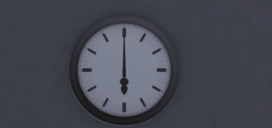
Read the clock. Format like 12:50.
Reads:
6:00
